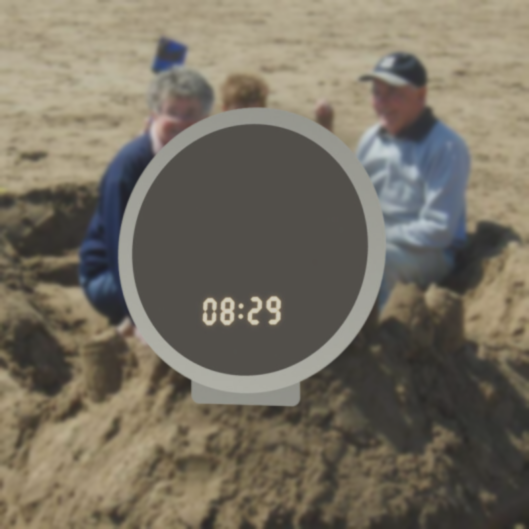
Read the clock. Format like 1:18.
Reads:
8:29
